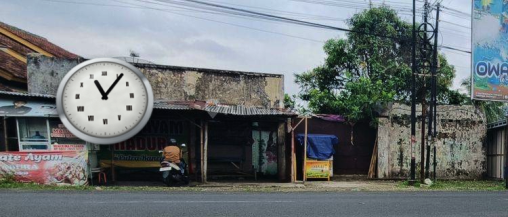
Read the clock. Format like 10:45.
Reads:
11:06
